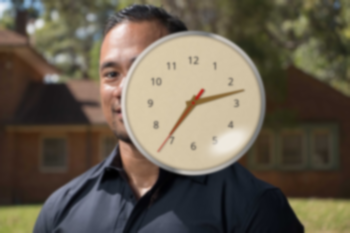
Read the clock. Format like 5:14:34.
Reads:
7:12:36
